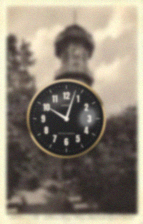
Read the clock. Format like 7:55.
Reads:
10:03
